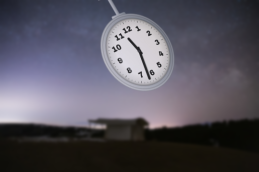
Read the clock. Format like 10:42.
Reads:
11:32
